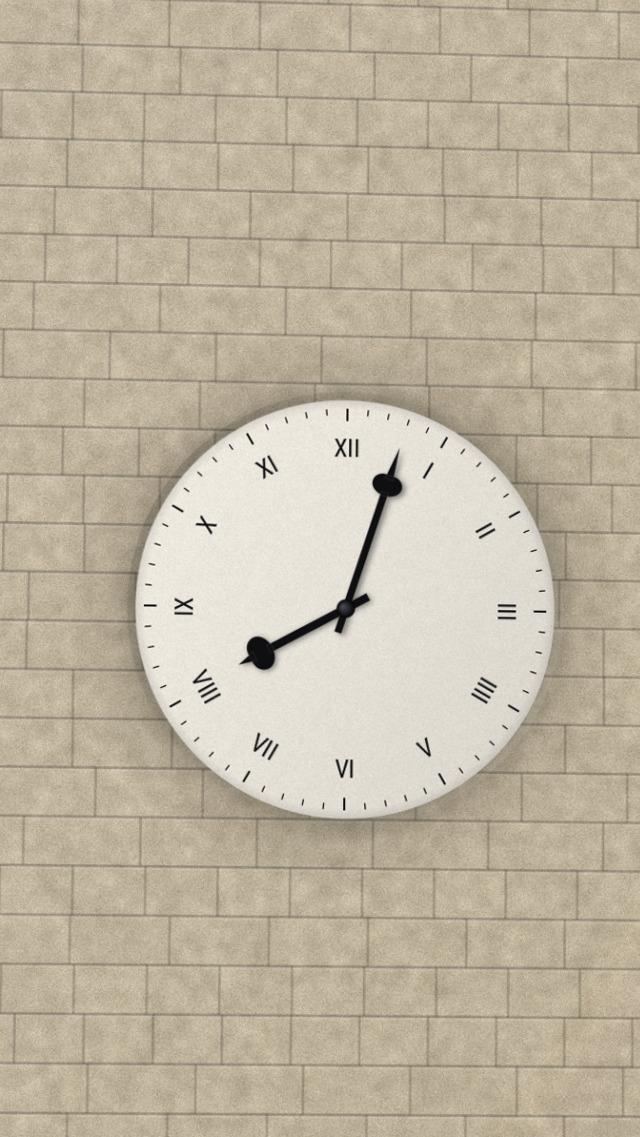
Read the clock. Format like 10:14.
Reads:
8:03
